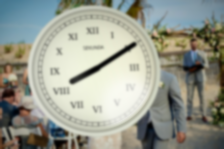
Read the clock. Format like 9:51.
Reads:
8:10
